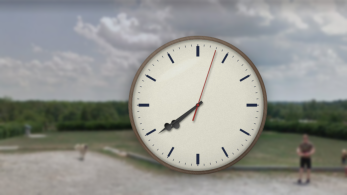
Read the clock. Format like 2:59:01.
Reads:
7:39:03
